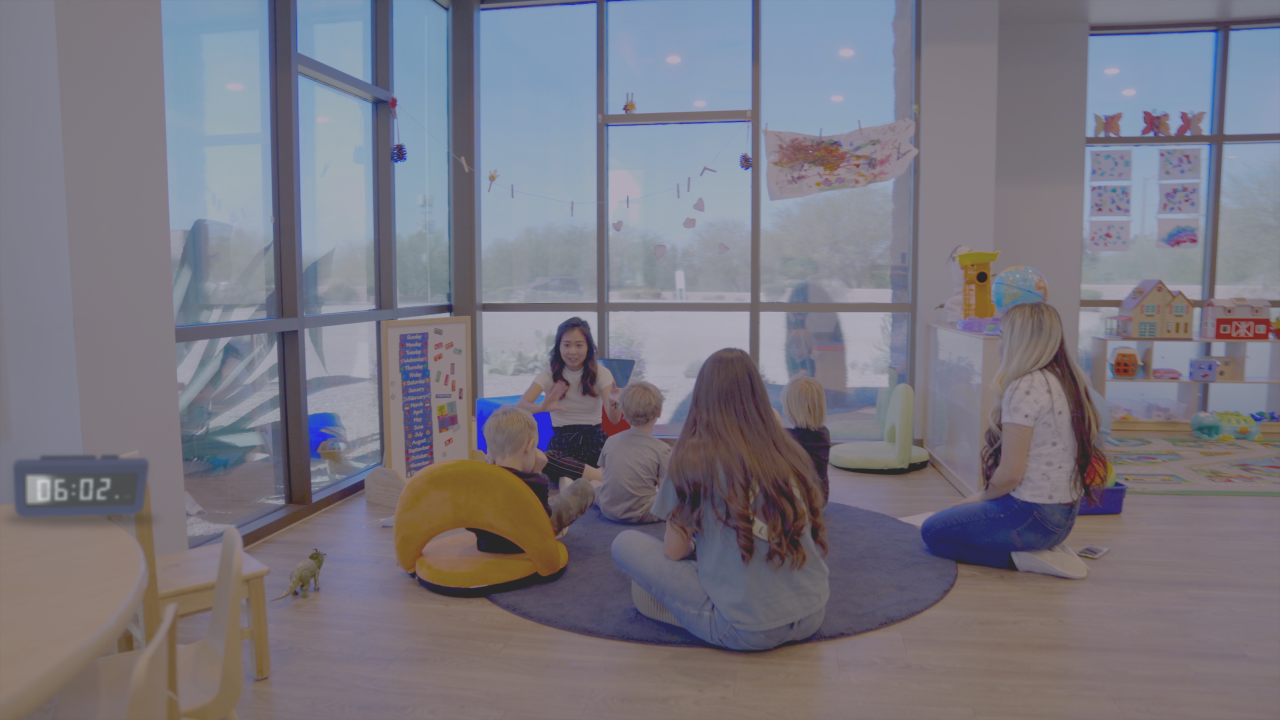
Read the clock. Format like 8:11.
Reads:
6:02
